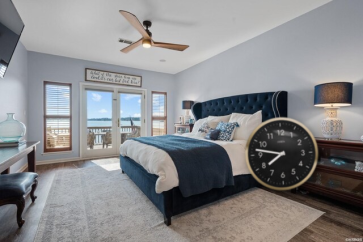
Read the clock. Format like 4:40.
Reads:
7:47
